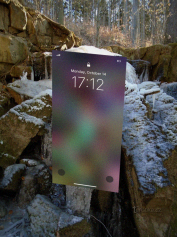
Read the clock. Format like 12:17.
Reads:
17:12
